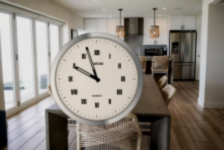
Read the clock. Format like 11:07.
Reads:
9:57
